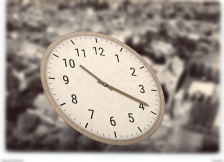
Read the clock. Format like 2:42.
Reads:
10:19
